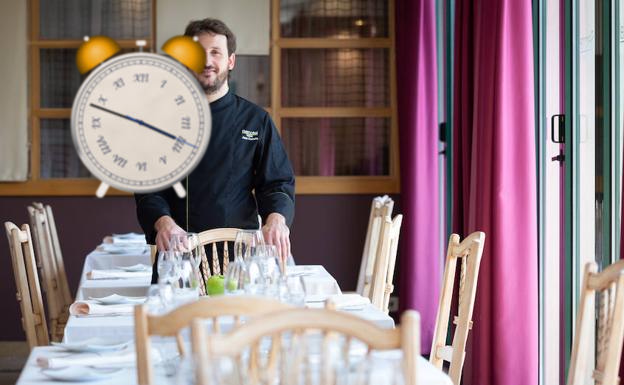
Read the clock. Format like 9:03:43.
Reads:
3:48:19
